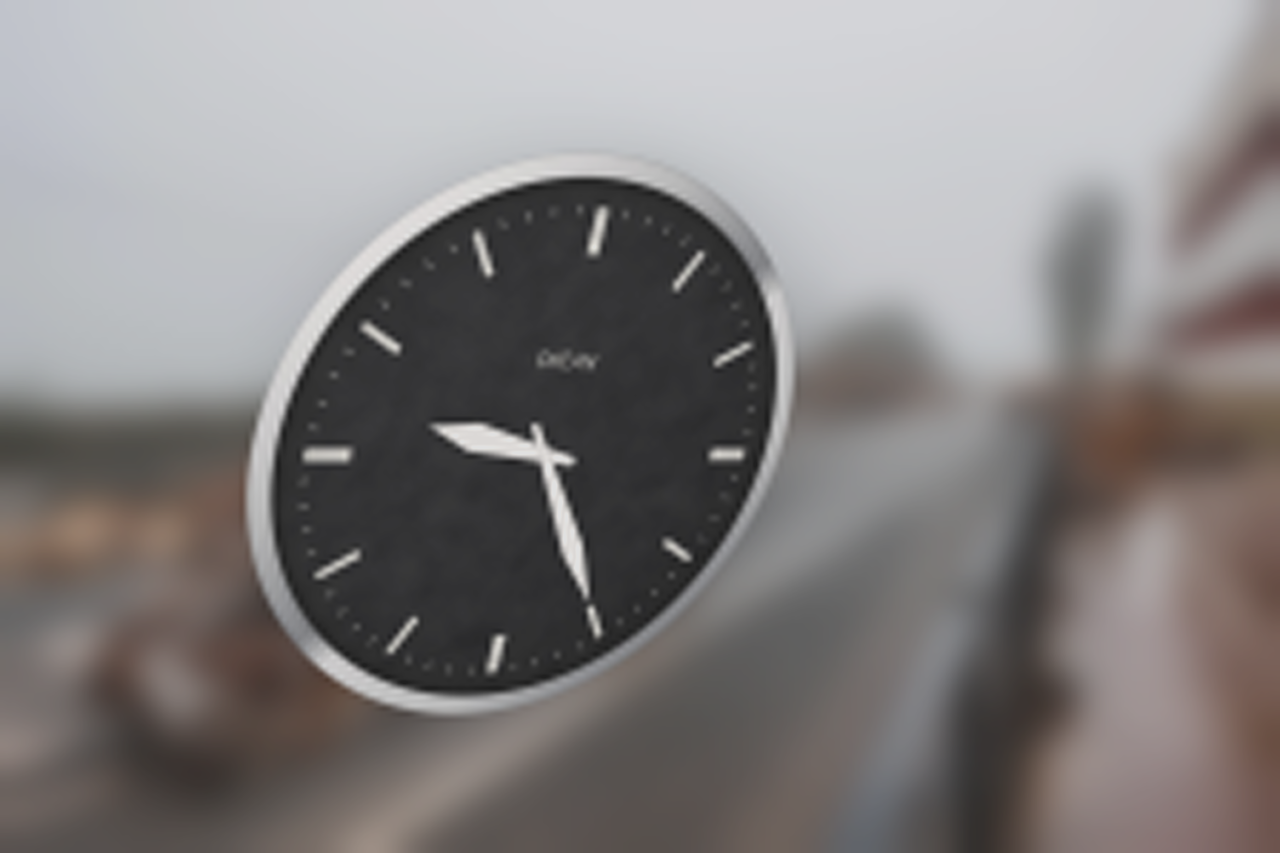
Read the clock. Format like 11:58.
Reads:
9:25
